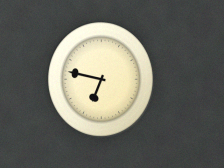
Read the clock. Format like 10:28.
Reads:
6:47
